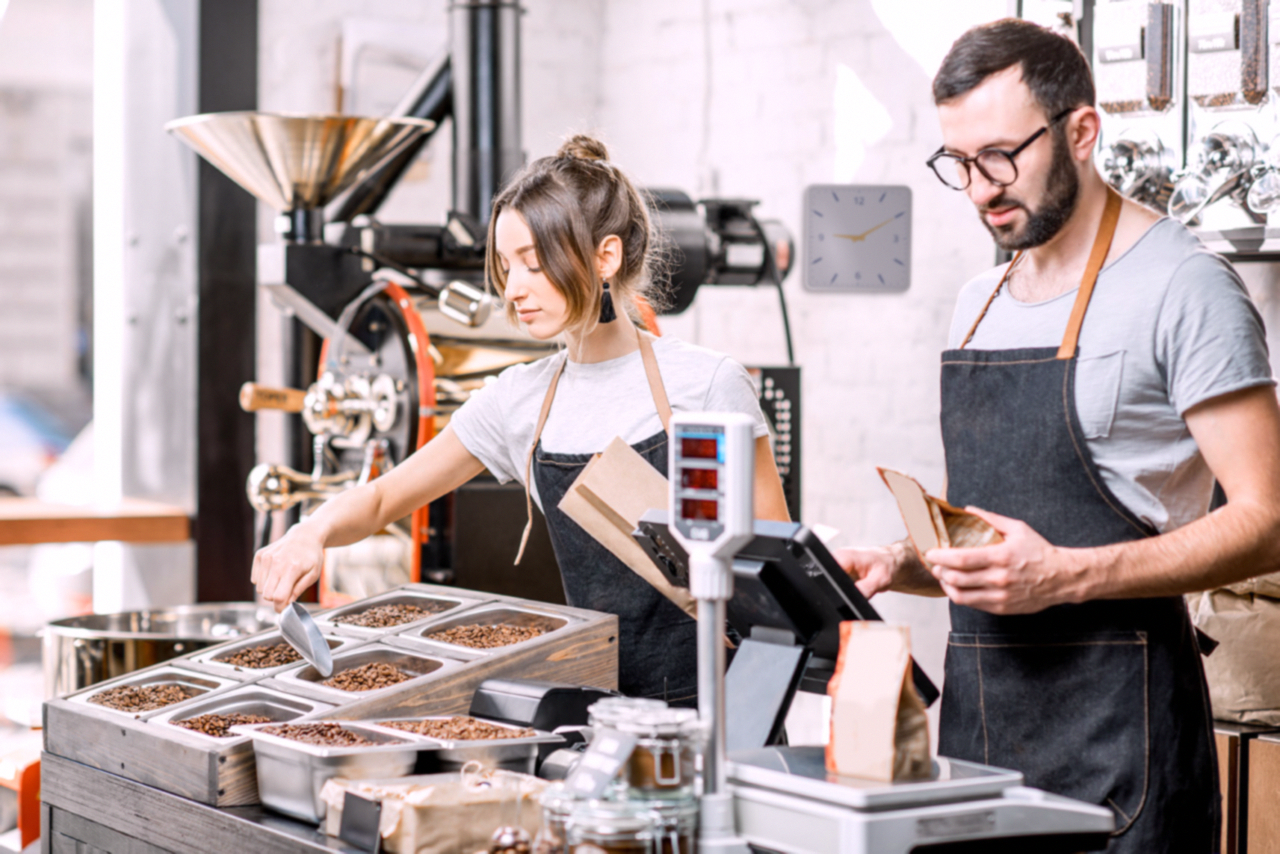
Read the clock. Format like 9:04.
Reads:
9:10
